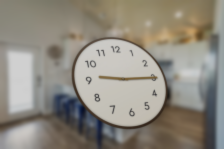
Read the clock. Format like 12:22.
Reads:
9:15
